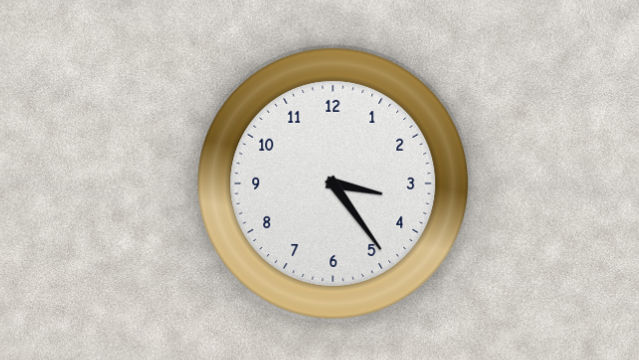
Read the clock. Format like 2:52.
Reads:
3:24
